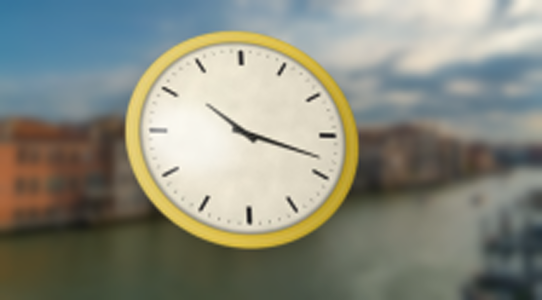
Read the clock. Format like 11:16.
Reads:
10:18
